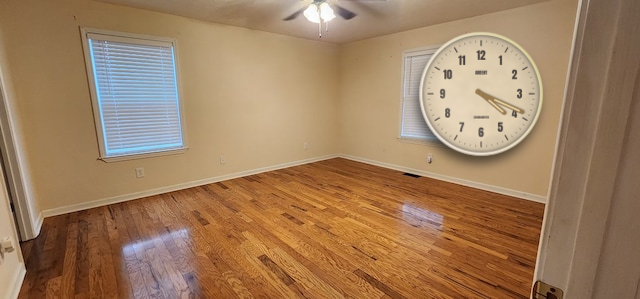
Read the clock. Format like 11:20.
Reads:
4:19
